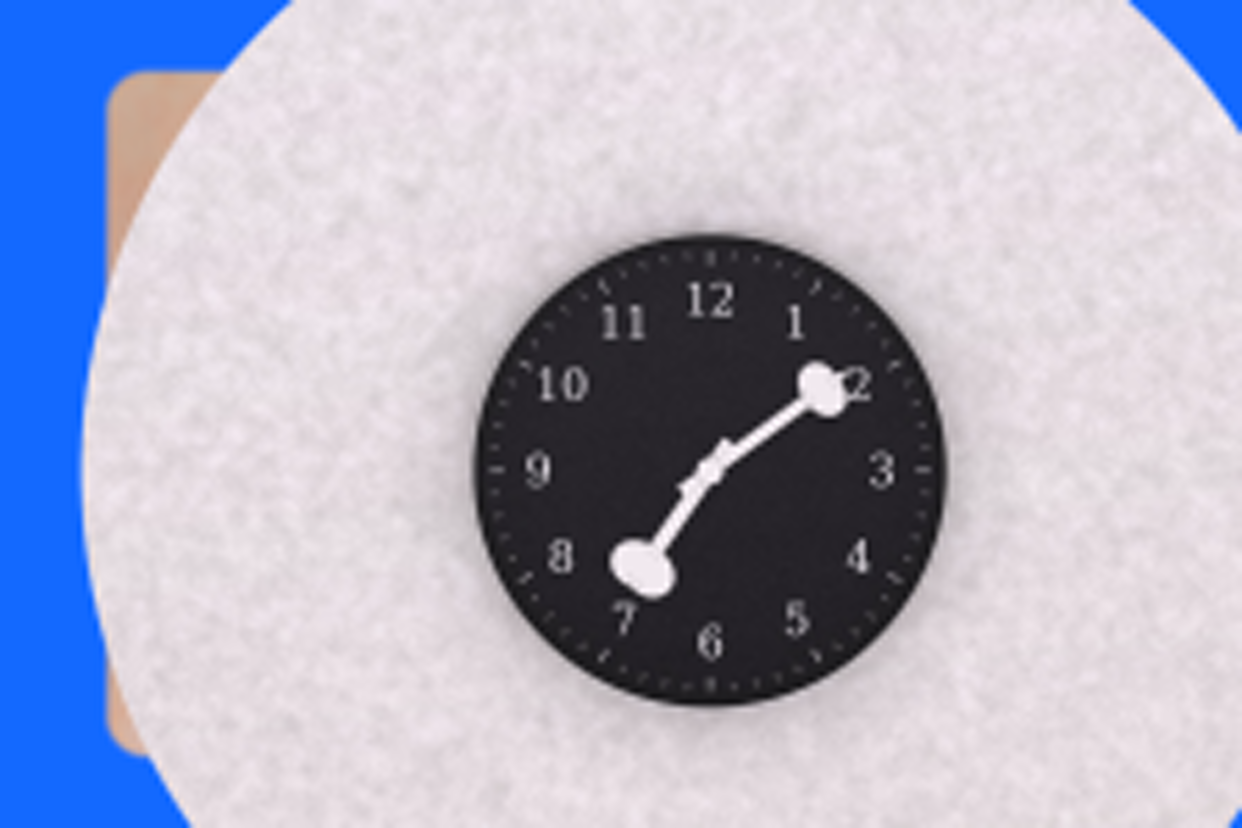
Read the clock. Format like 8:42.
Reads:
7:09
